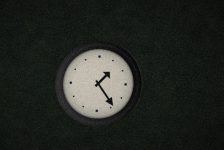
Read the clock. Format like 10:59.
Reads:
1:24
